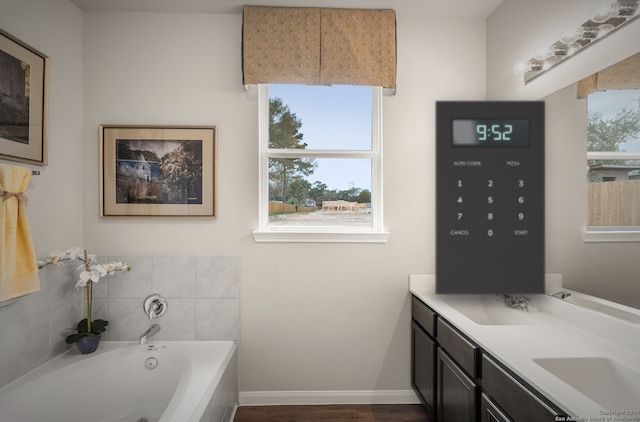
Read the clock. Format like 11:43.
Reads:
9:52
